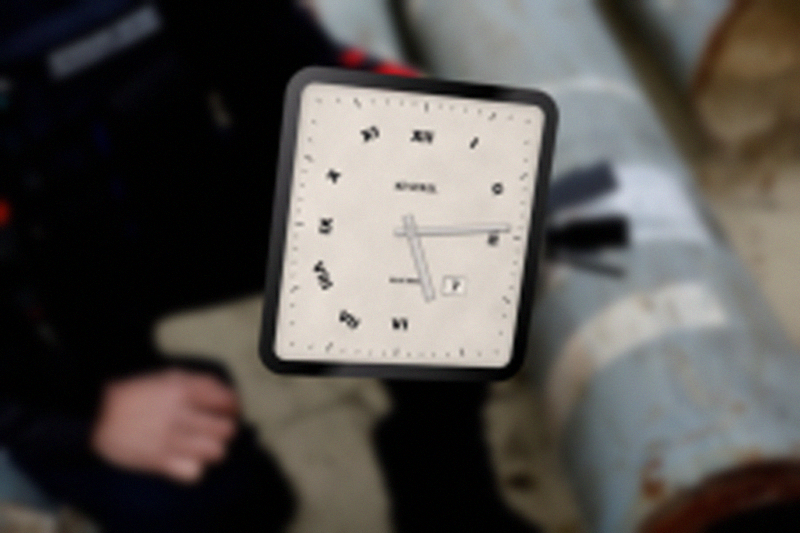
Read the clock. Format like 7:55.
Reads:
5:14
